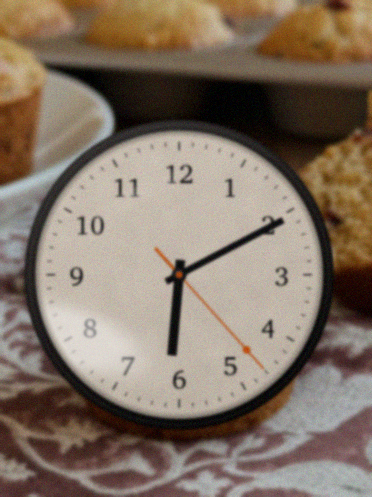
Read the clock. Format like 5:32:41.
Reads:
6:10:23
